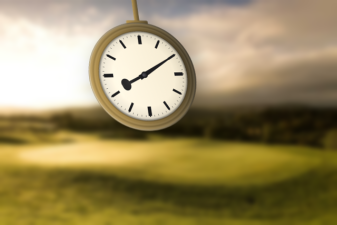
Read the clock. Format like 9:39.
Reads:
8:10
